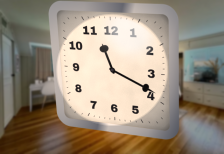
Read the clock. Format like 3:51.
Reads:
11:19
